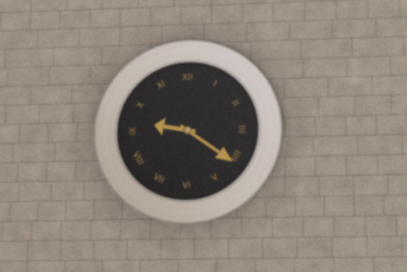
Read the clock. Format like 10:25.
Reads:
9:21
